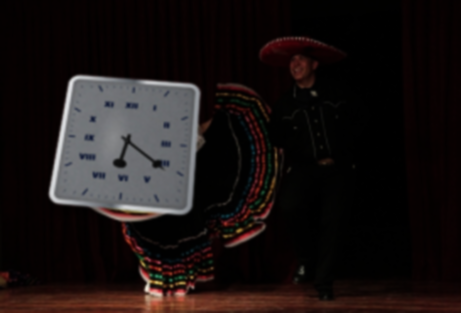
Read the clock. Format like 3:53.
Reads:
6:21
